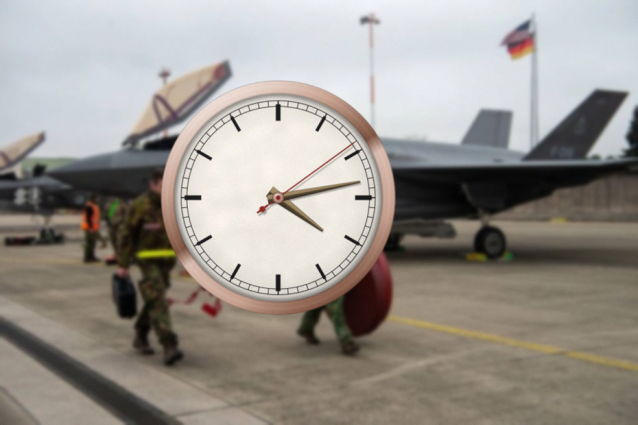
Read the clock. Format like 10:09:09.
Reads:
4:13:09
